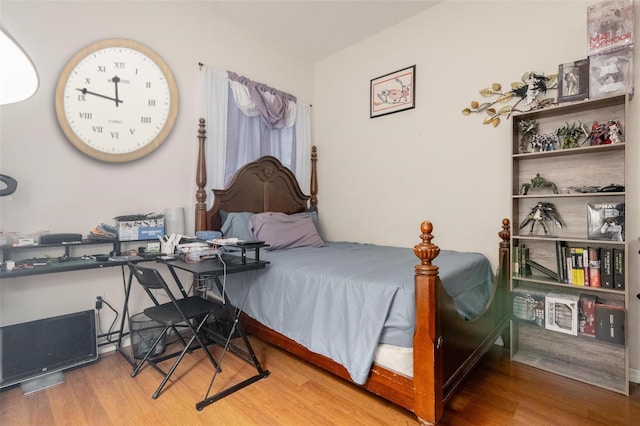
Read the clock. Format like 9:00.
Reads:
11:47
